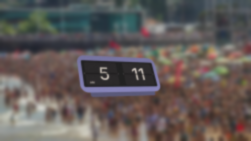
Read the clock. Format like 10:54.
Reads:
5:11
